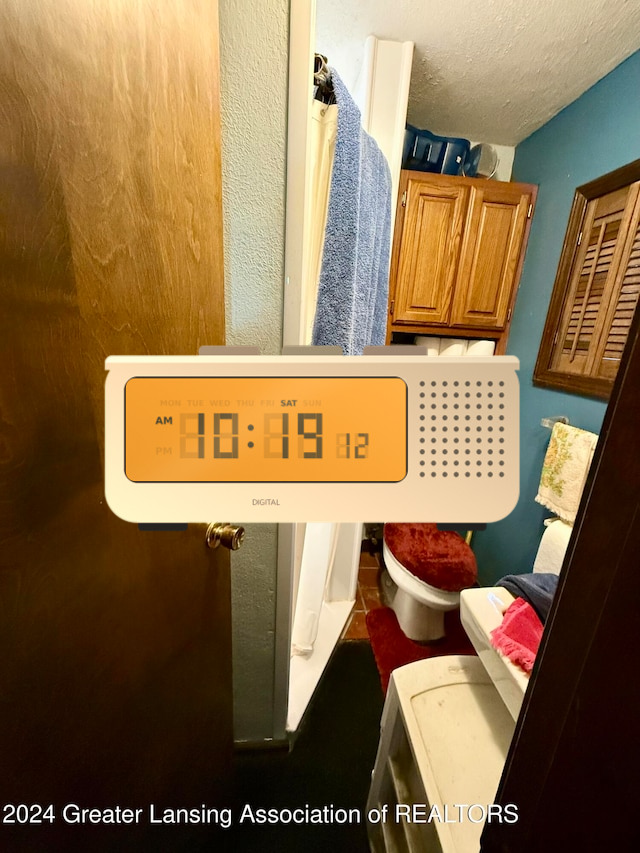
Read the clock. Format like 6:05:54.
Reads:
10:19:12
